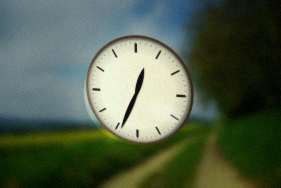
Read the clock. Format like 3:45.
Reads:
12:34
